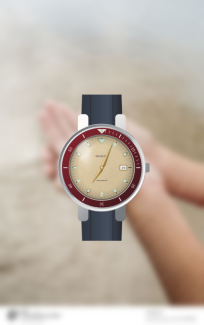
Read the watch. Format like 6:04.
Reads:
7:04
